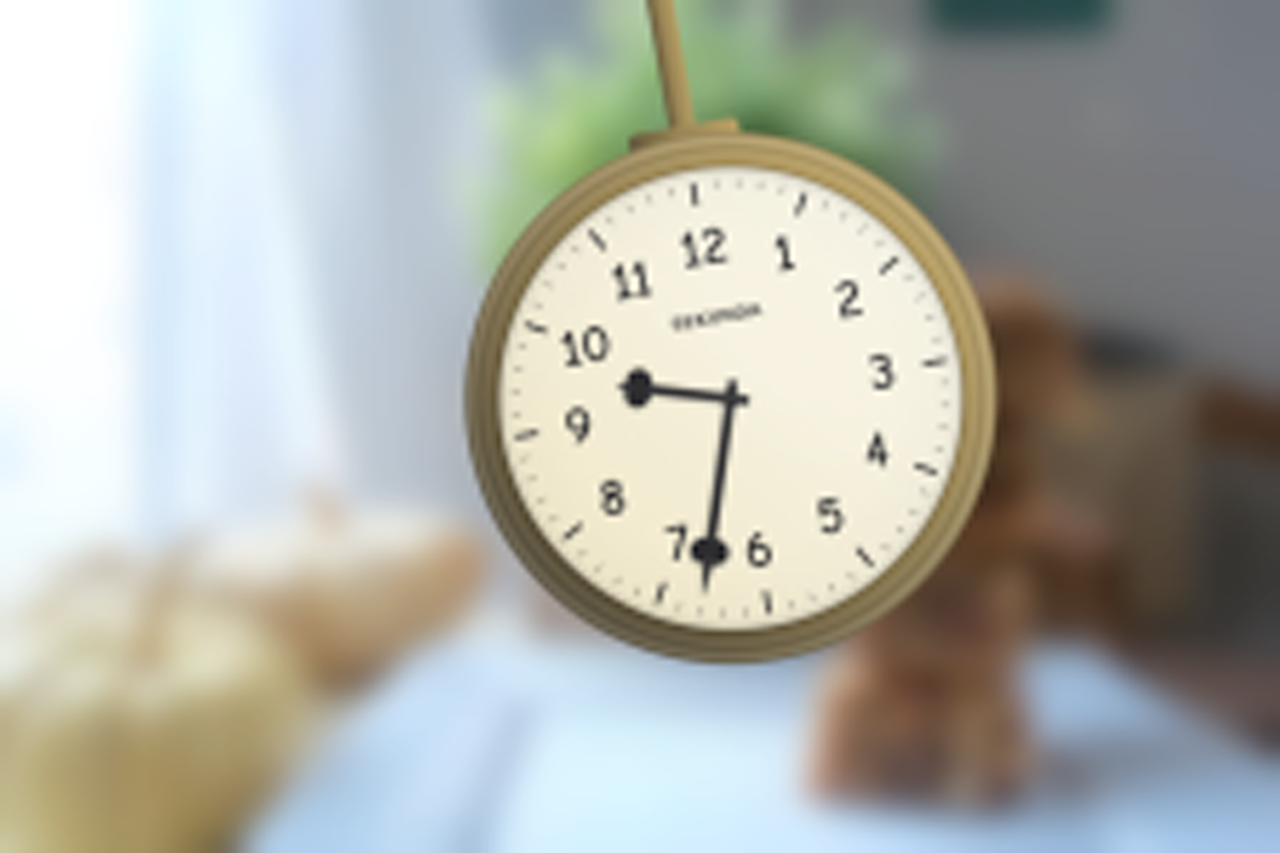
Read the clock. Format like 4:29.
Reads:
9:33
